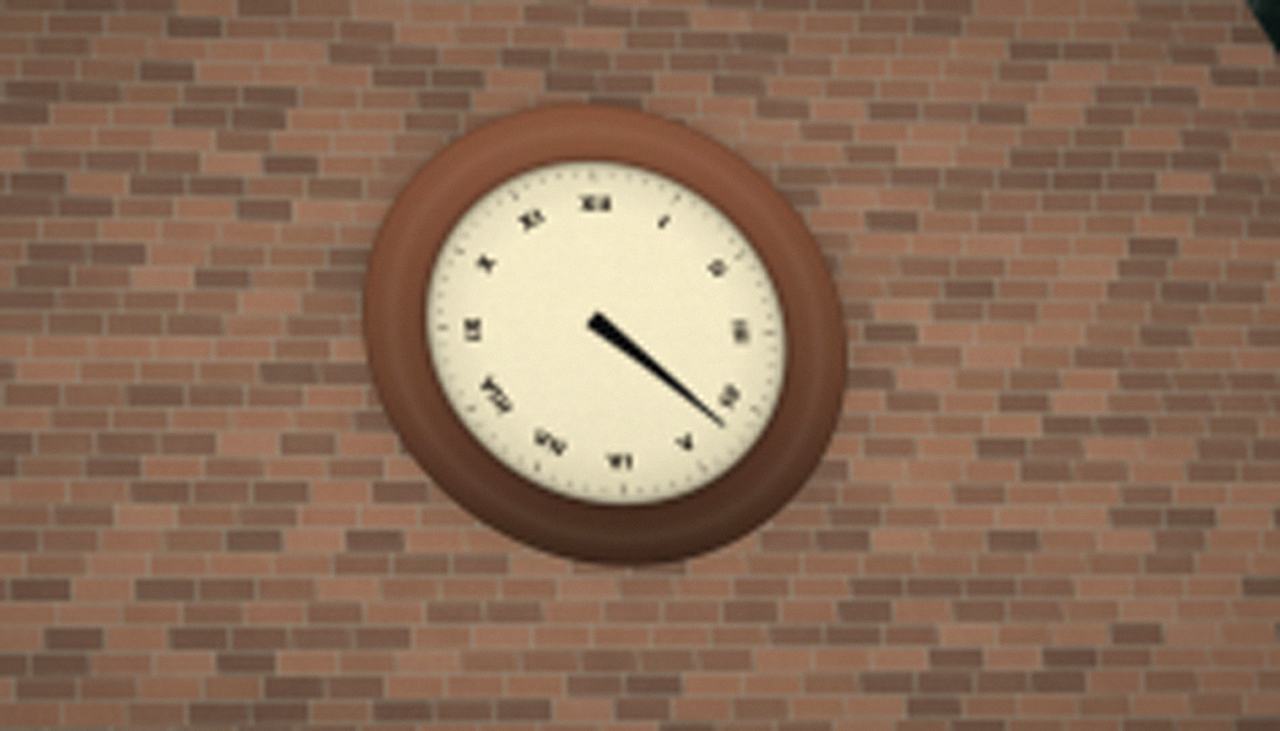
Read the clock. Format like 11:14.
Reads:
4:22
